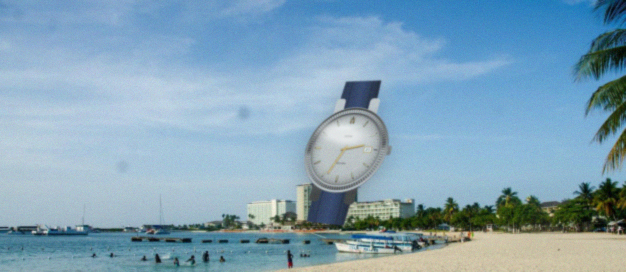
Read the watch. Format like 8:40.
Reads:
2:34
